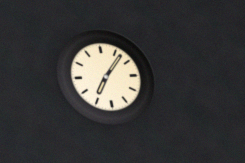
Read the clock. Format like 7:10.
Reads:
7:07
